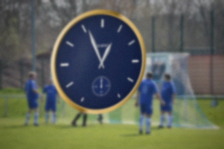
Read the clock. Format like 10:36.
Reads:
12:56
